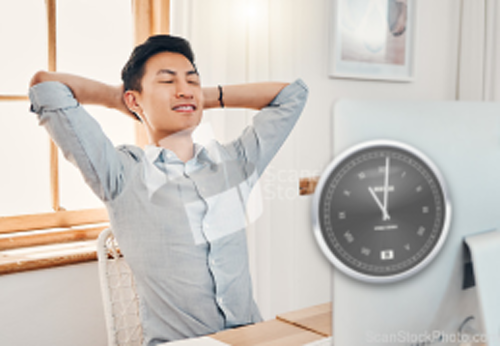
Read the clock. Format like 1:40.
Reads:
11:01
